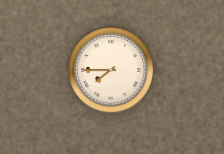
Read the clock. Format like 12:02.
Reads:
7:45
